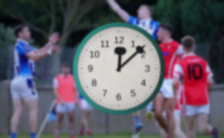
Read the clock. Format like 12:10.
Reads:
12:08
